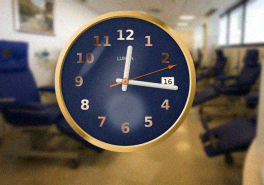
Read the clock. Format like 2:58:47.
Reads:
12:16:12
